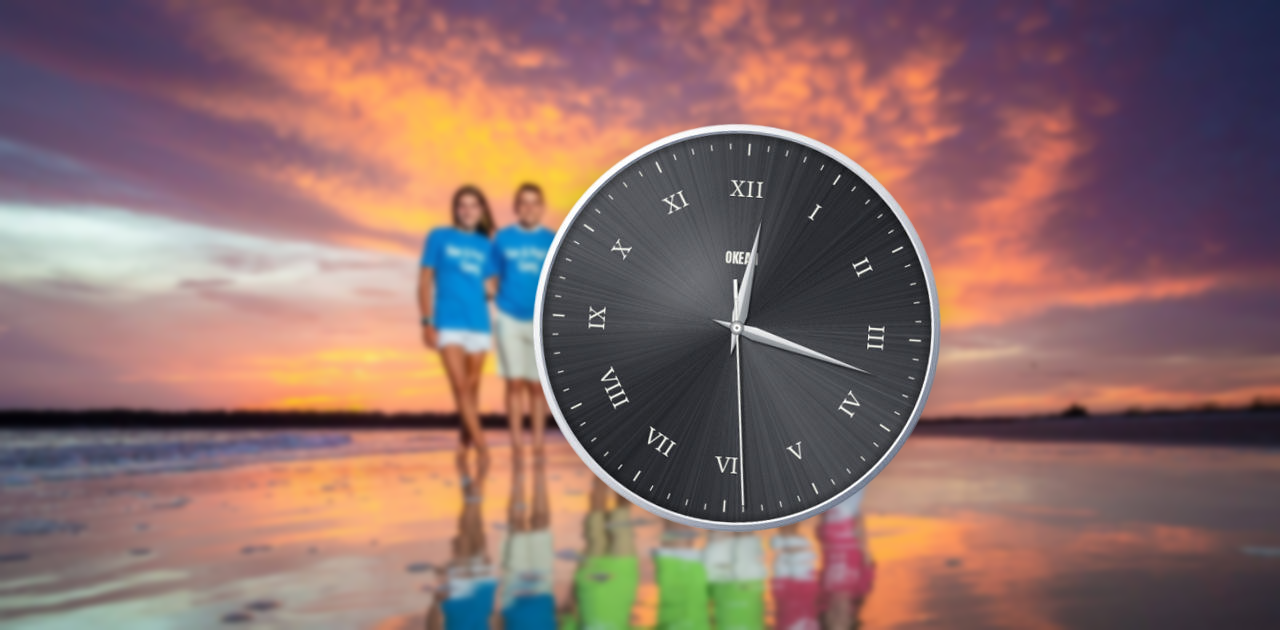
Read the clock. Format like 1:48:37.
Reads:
12:17:29
